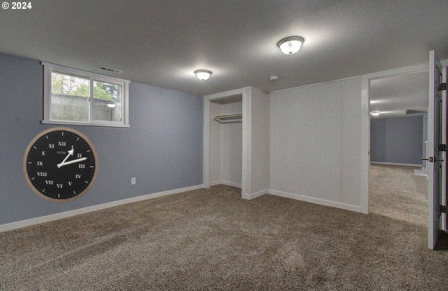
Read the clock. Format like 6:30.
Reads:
1:12
